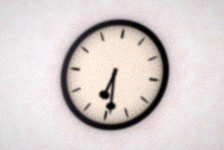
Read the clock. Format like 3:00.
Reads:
6:29
